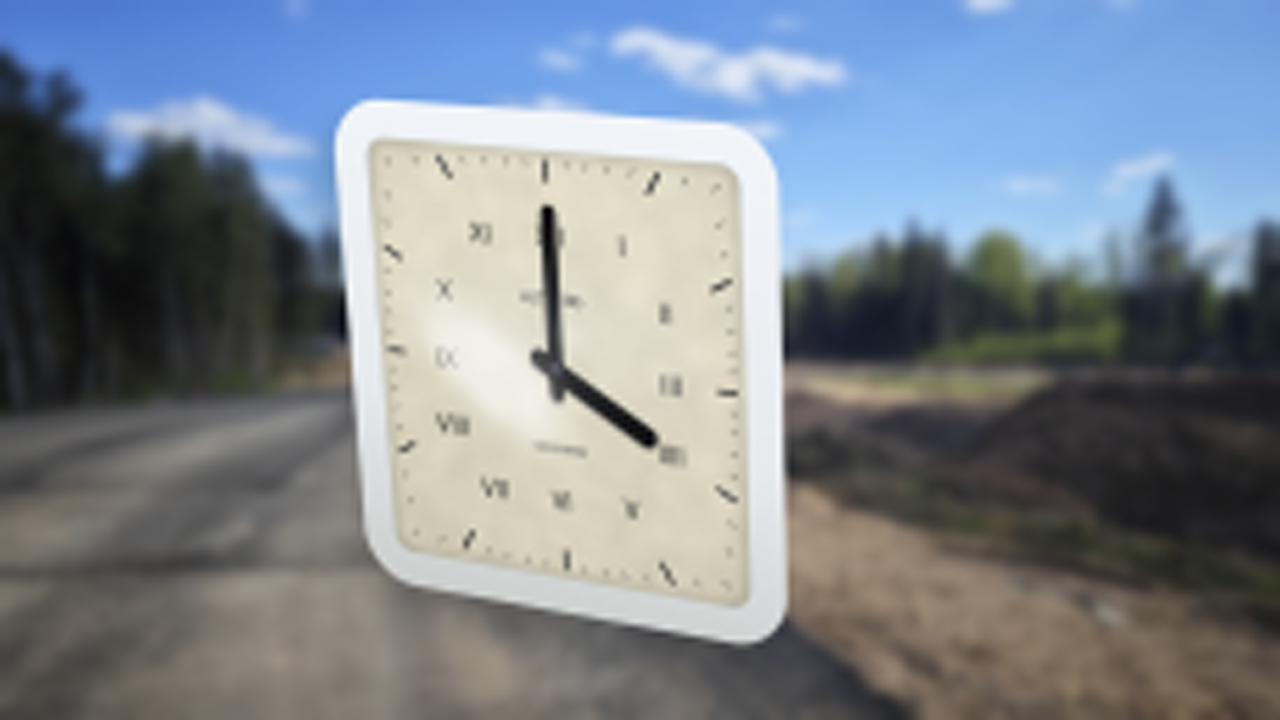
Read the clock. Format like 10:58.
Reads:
4:00
